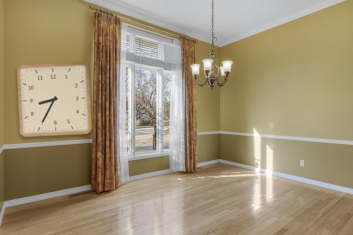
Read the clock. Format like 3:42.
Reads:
8:35
